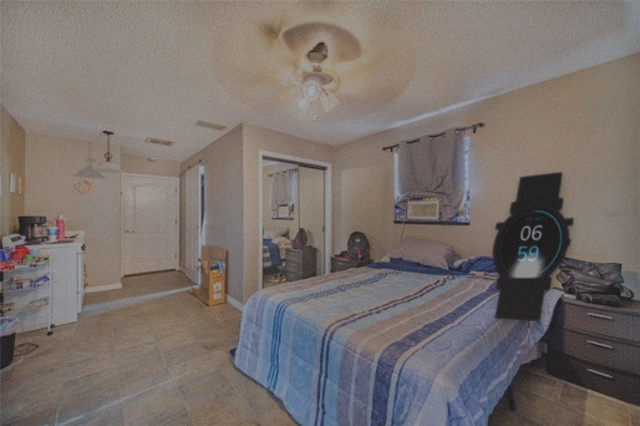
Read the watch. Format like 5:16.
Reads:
6:59
